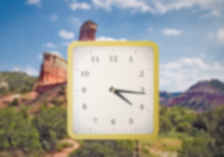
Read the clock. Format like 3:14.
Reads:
4:16
